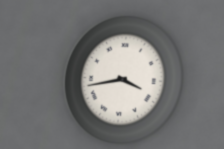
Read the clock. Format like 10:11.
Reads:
3:43
